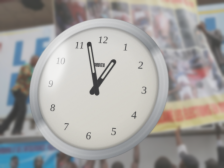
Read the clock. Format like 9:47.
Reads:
12:57
